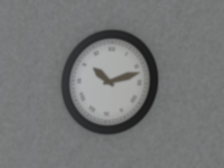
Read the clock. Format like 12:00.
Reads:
10:12
